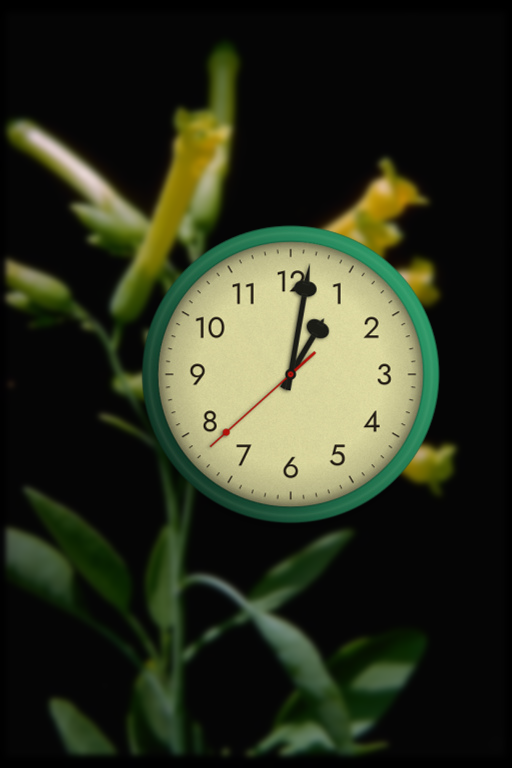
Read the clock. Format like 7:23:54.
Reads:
1:01:38
